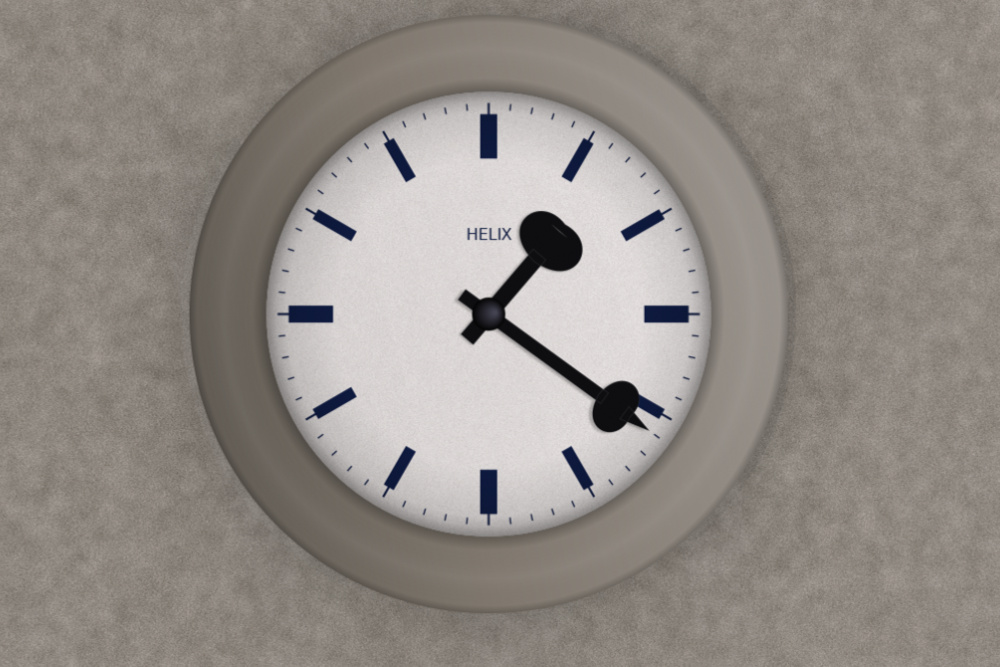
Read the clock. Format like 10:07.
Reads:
1:21
